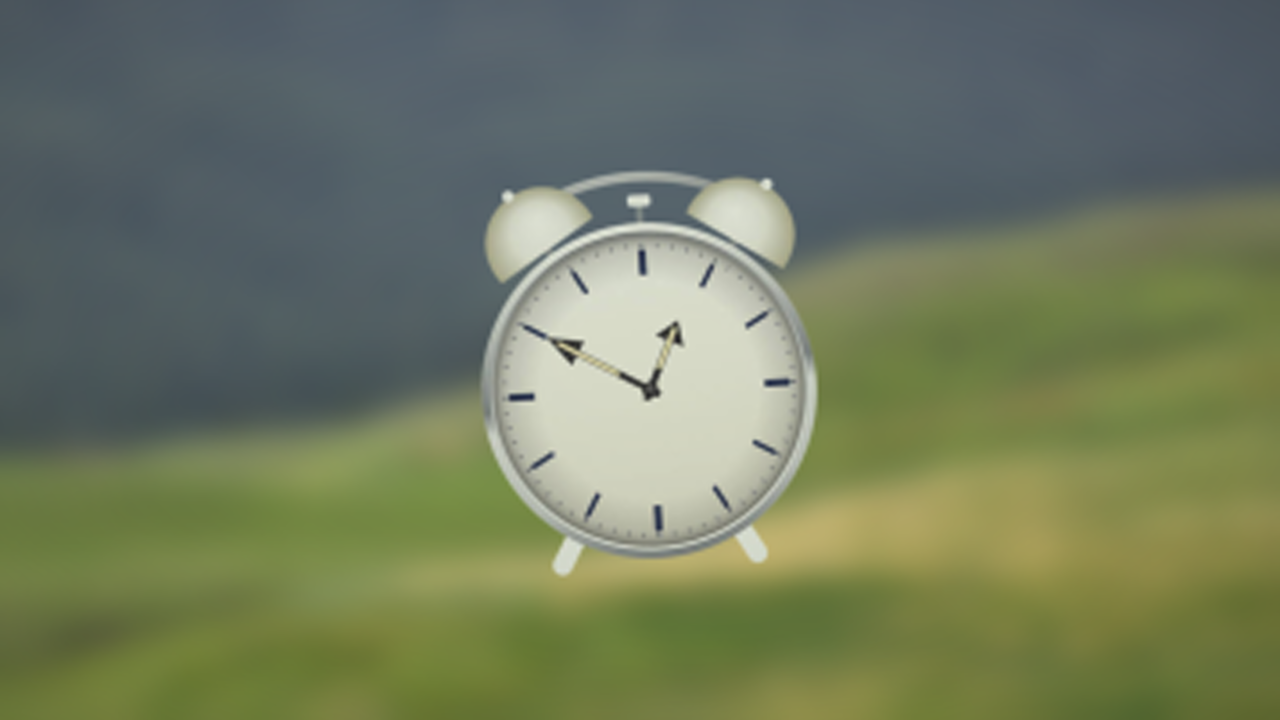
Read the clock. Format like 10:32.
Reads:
12:50
